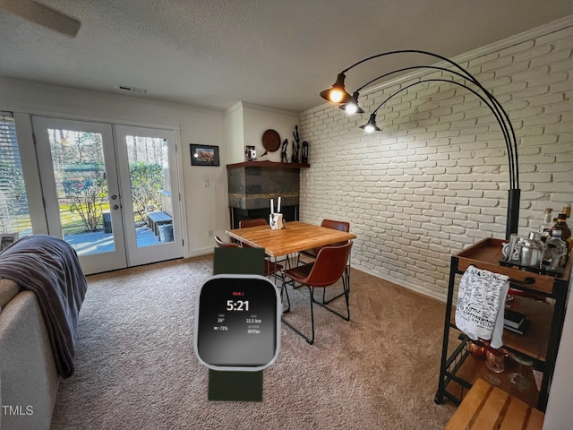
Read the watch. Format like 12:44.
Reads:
5:21
